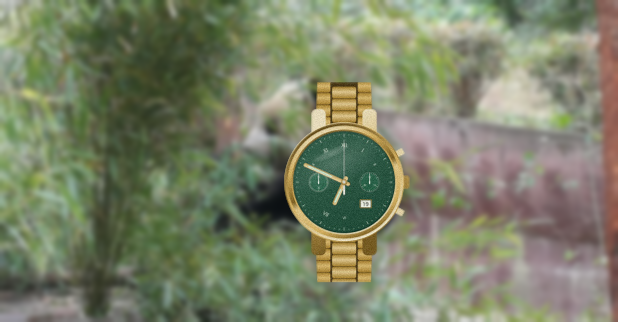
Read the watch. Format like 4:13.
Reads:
6:49
